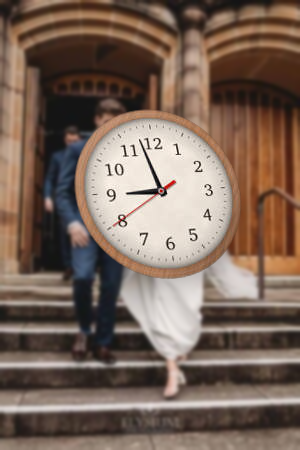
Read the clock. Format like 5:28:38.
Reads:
8:57:40
